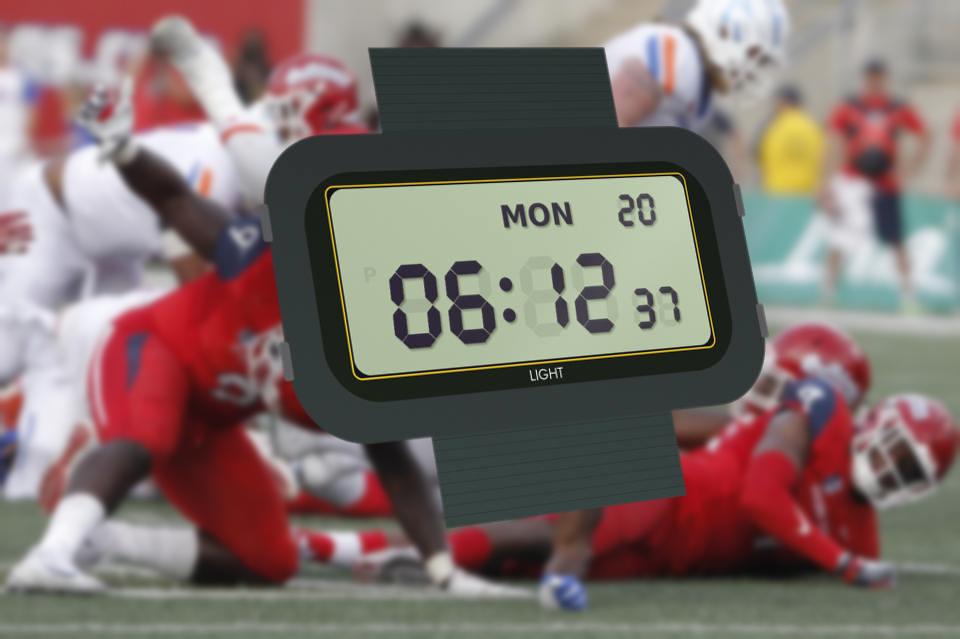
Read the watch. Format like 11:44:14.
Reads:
6:12:37
